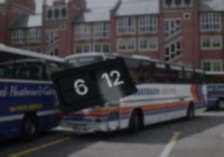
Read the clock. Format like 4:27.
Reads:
6:12
